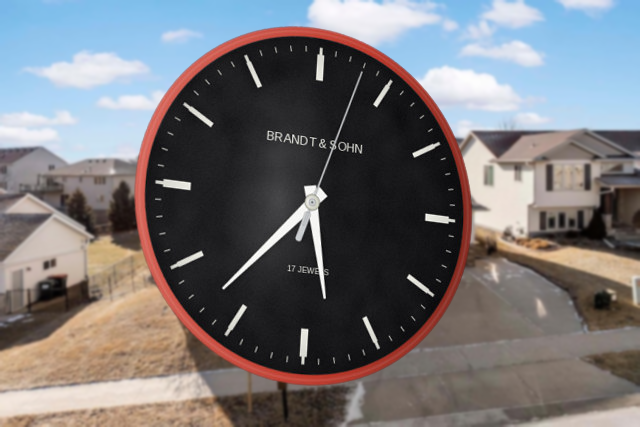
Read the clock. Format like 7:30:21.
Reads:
5:37:03
